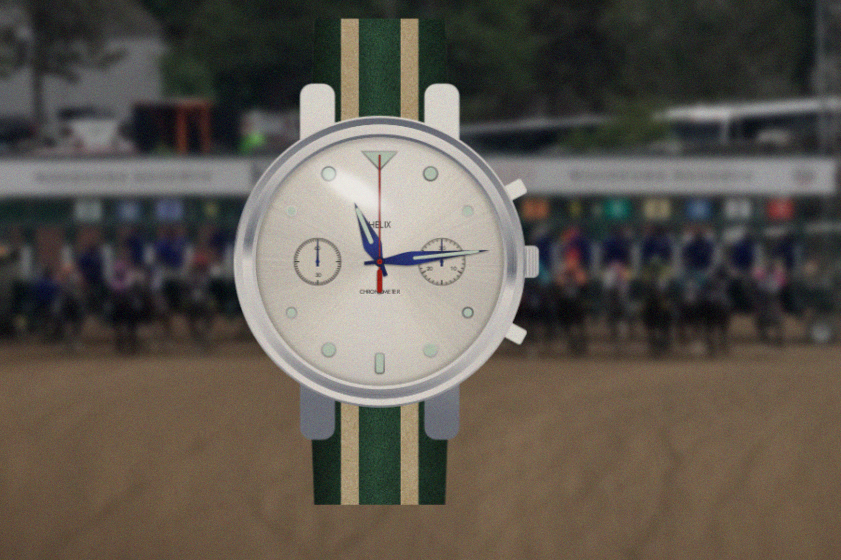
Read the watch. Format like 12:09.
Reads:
11:14
